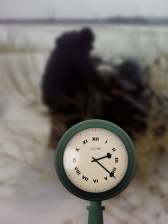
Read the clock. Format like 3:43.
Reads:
2:22
